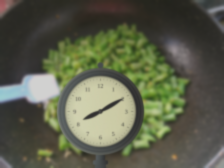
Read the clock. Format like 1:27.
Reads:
8:10
